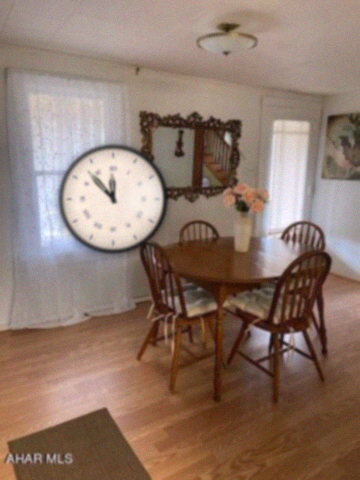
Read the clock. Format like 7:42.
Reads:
11:53
